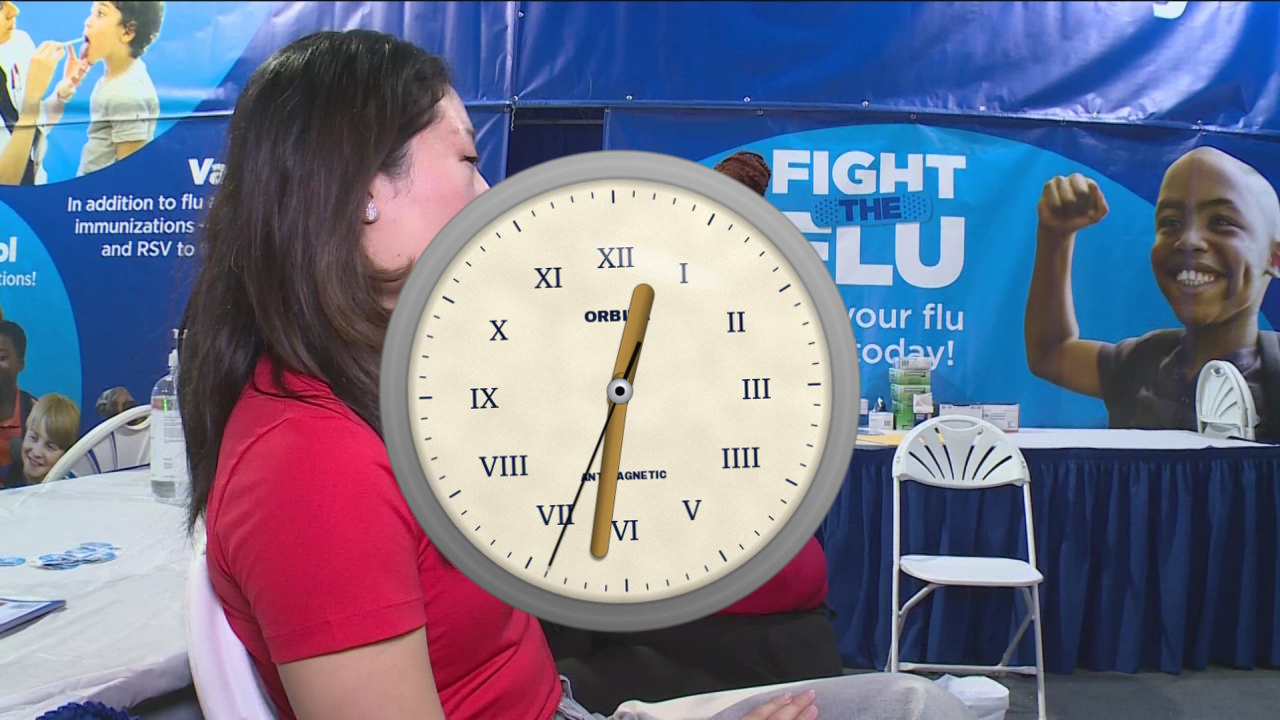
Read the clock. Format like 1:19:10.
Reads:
12:31:34
